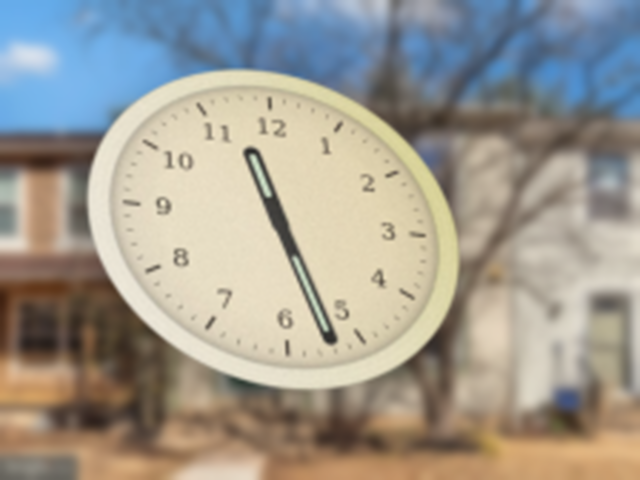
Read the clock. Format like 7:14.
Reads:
11:27
